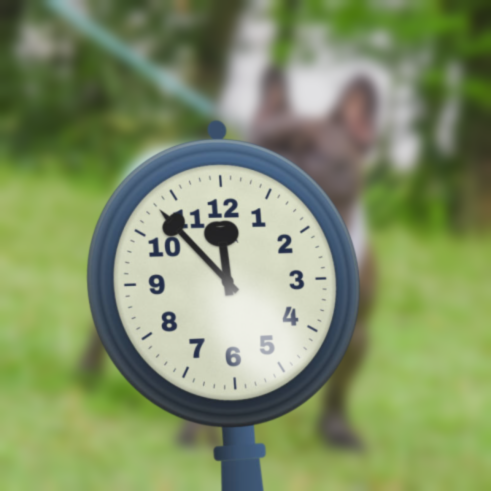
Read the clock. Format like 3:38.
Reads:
11:53
